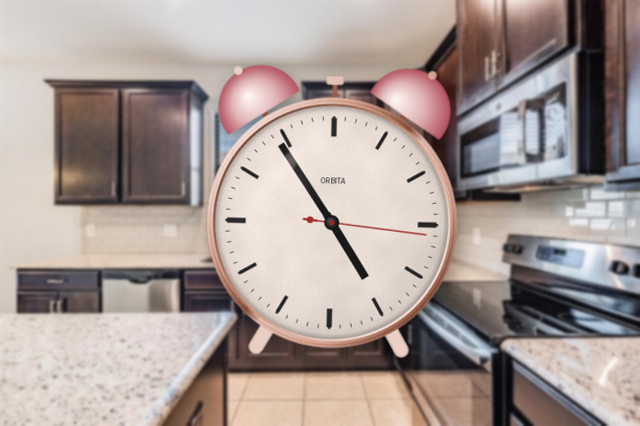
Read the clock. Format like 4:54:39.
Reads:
4:54:16
